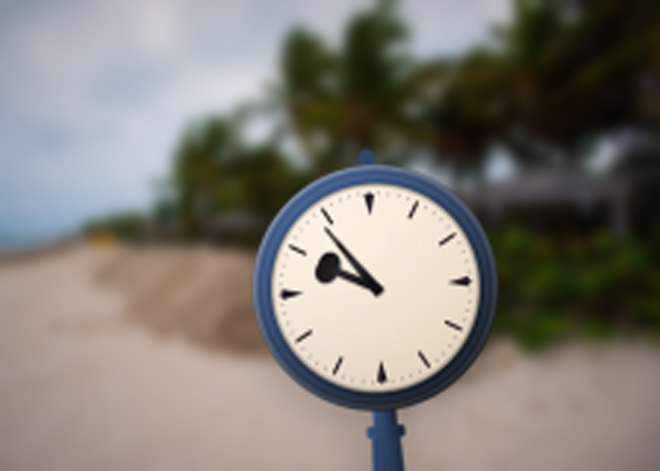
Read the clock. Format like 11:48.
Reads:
9:54
